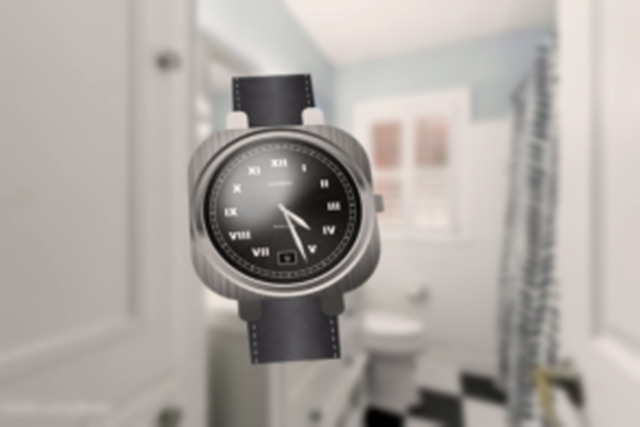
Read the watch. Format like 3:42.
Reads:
4:27
